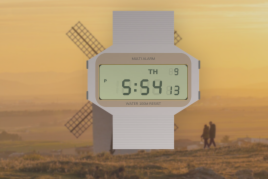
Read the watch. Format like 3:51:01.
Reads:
5:54:13
